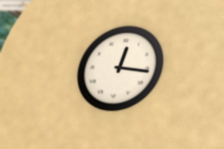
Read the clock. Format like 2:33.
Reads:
12:16
